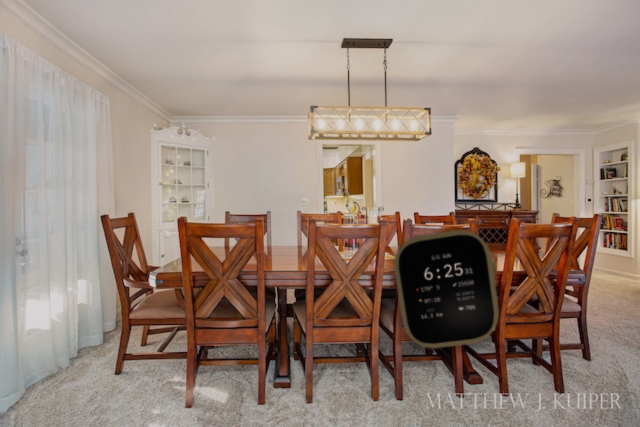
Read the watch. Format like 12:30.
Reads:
6:25
